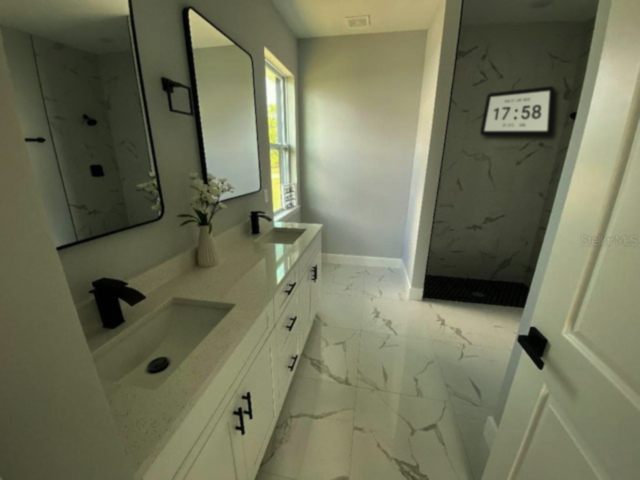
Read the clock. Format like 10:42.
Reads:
17:58
